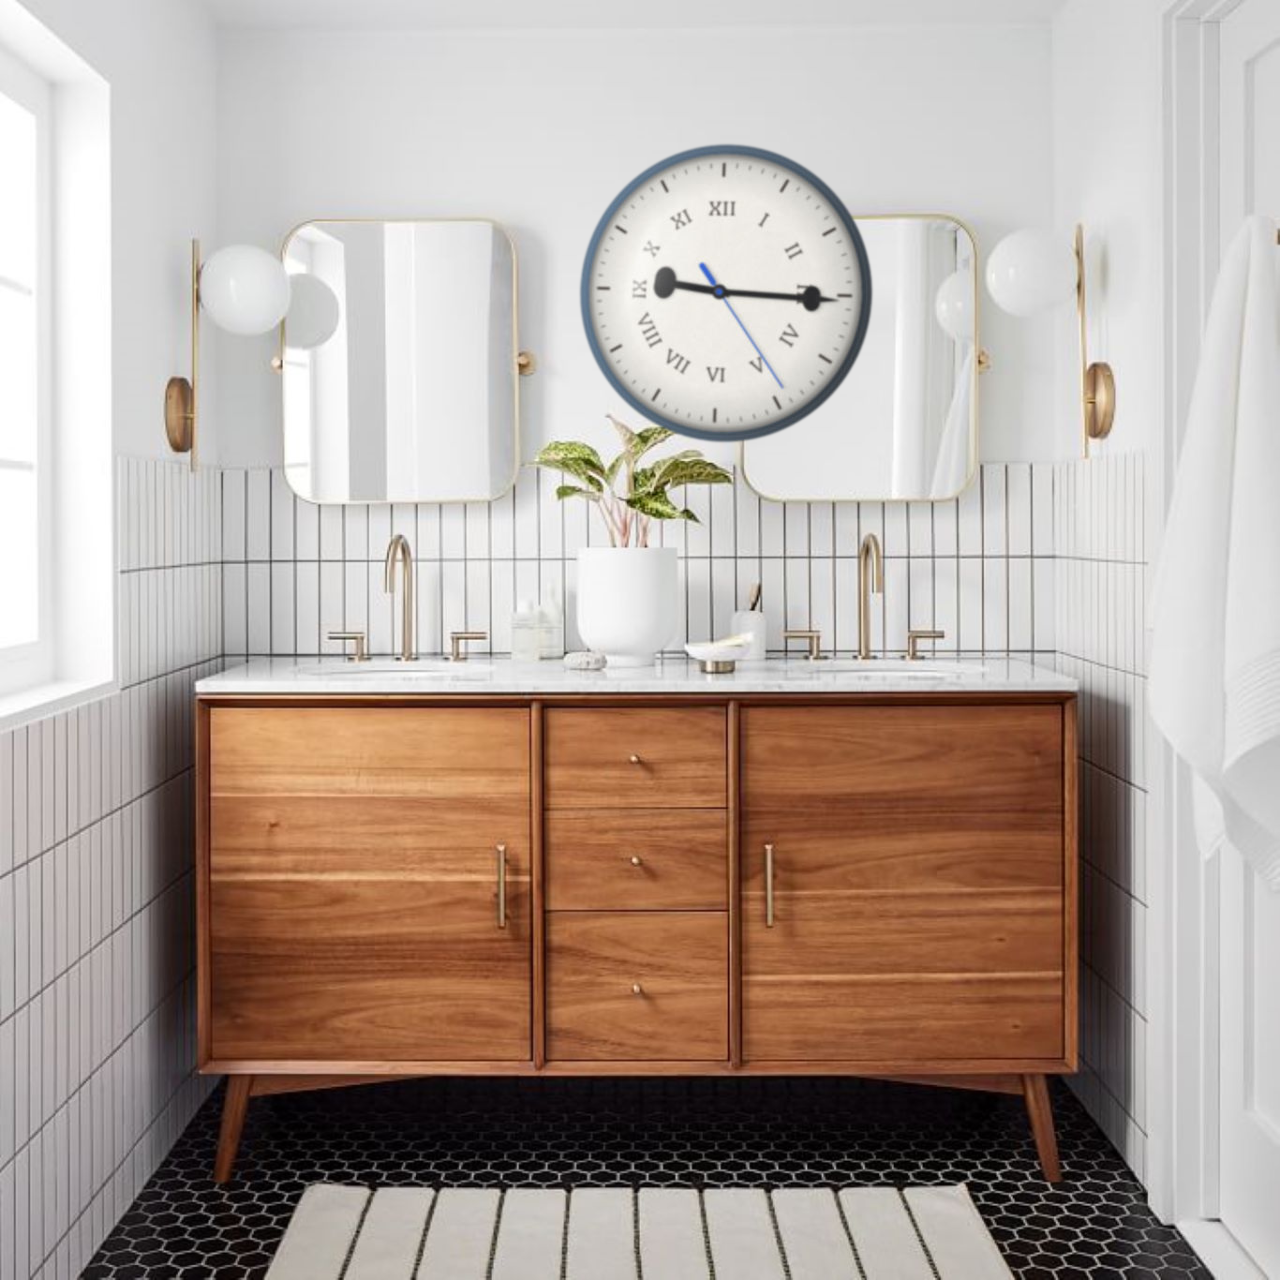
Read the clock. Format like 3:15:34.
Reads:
9:15:24
